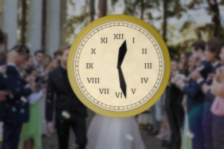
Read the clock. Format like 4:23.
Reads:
12:28
